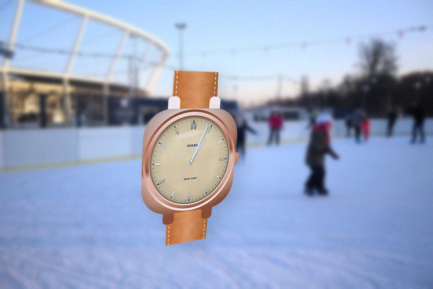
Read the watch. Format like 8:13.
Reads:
1:04
